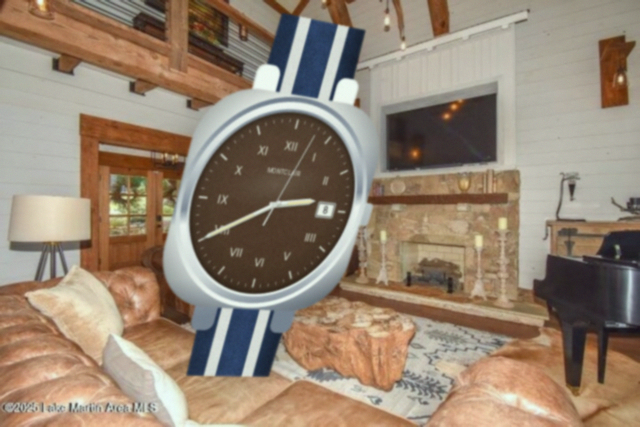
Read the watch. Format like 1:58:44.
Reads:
2:40:03
